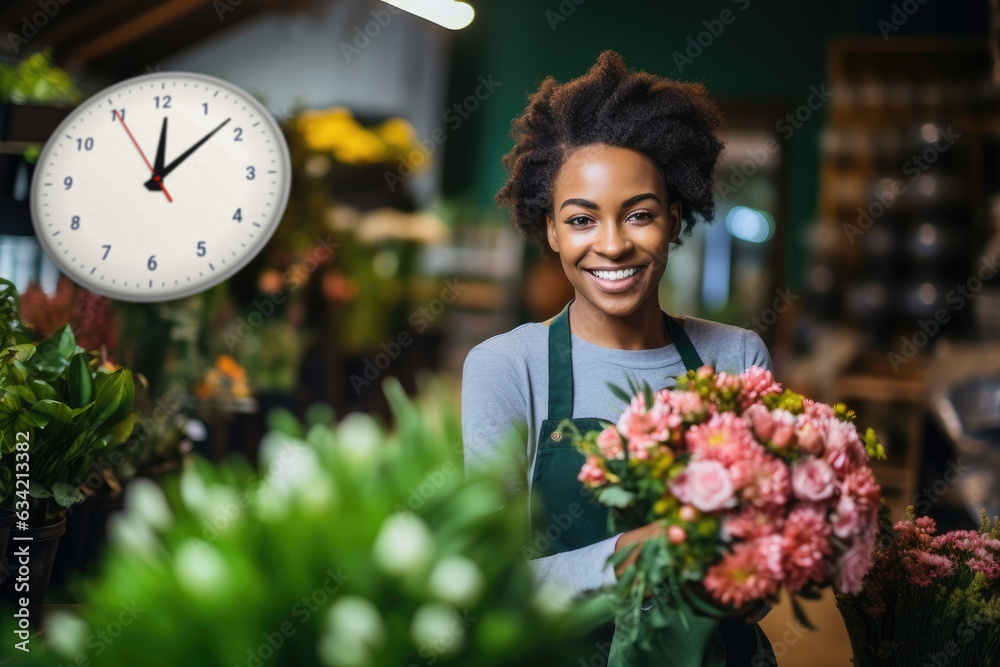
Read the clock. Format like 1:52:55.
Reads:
12:07:55
